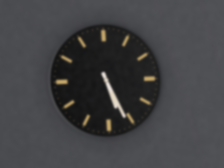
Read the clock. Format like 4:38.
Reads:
5:26
